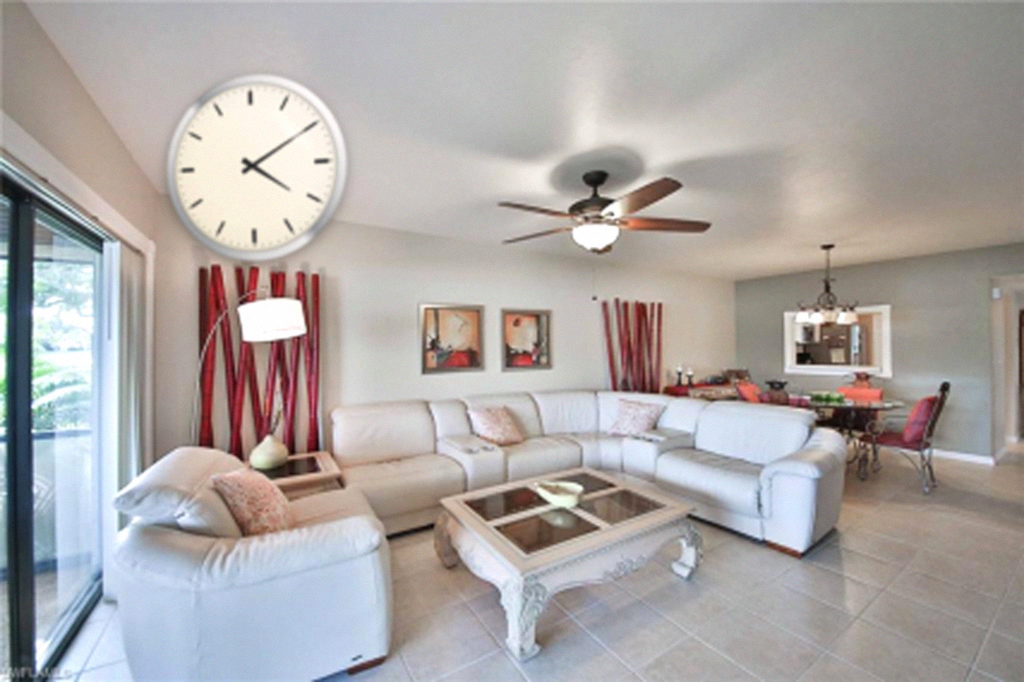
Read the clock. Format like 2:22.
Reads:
4:10
